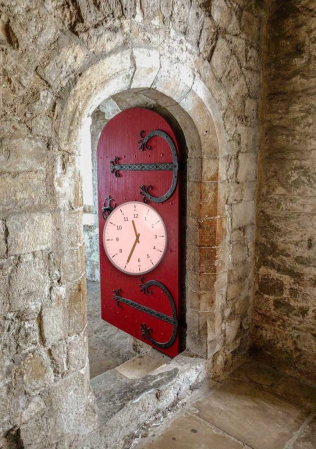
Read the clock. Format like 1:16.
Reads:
11:35
